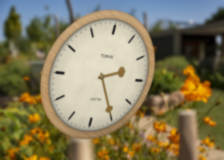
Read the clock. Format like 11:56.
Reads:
2:25
